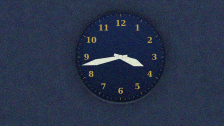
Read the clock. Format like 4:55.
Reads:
3:43
